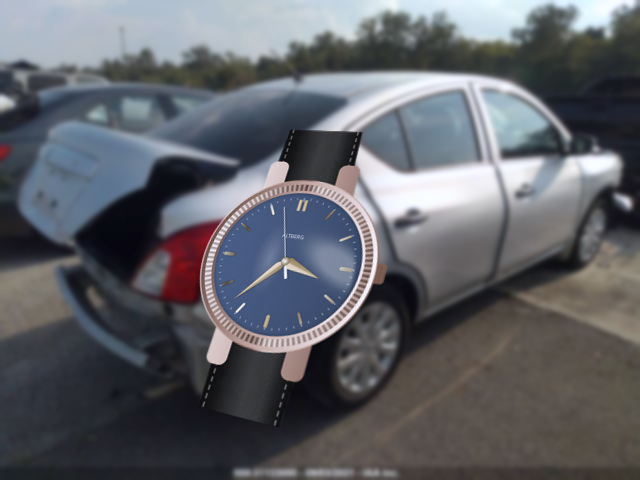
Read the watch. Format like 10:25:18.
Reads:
3:36:57
